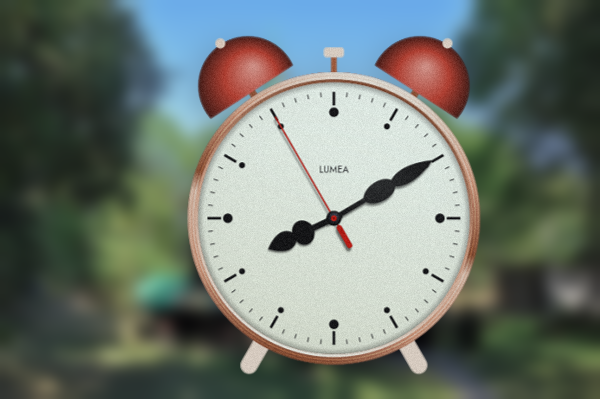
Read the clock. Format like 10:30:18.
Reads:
8:09:55
